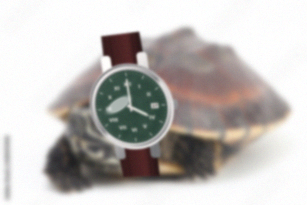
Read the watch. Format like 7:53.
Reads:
4:00
